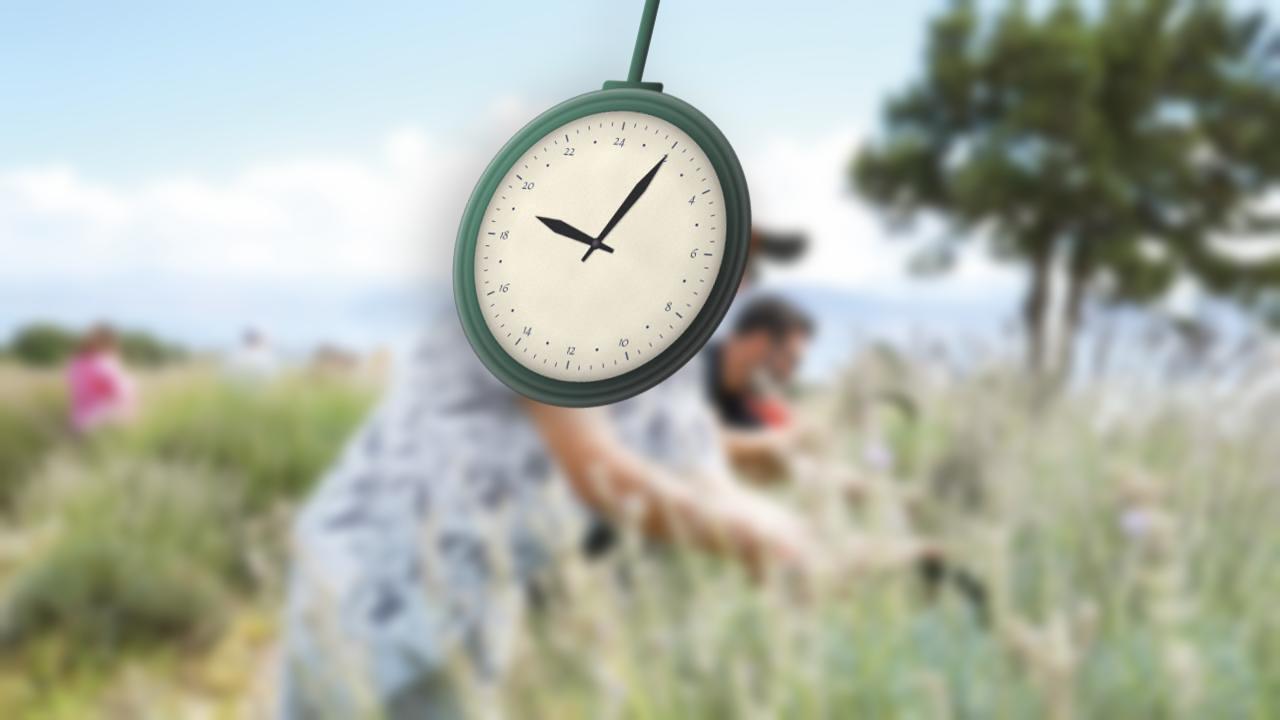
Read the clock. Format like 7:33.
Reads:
19:05
